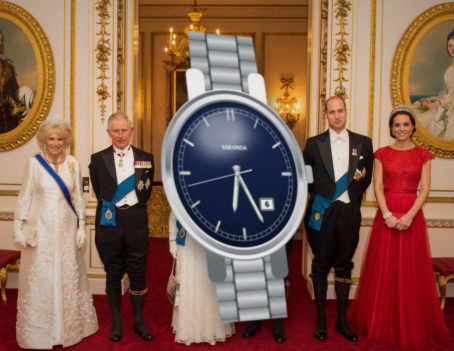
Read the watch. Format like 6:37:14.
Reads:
6:25:43
